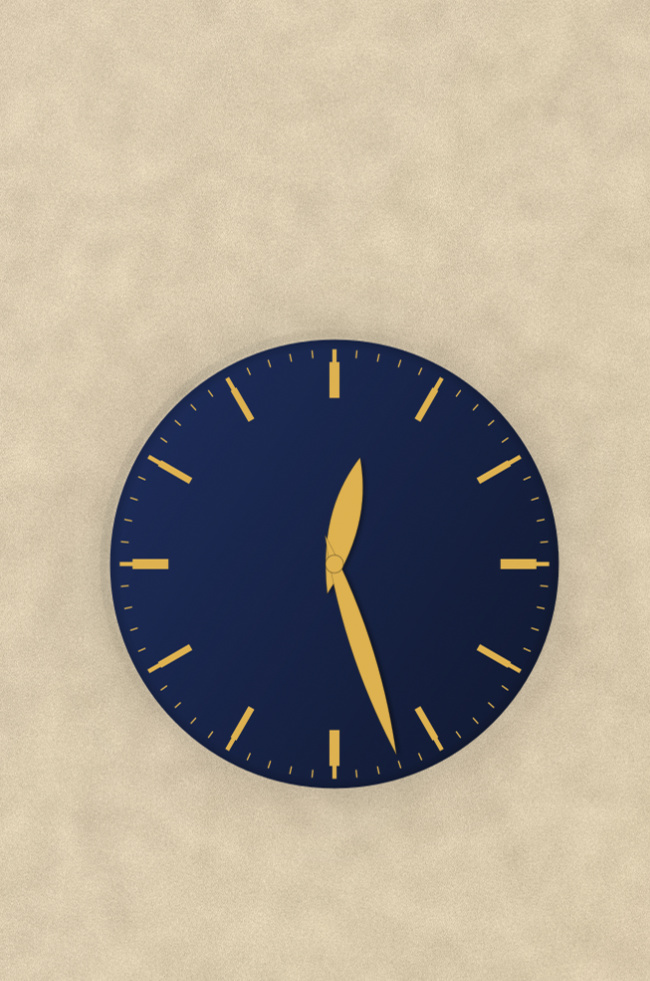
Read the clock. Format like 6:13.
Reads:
12:27
